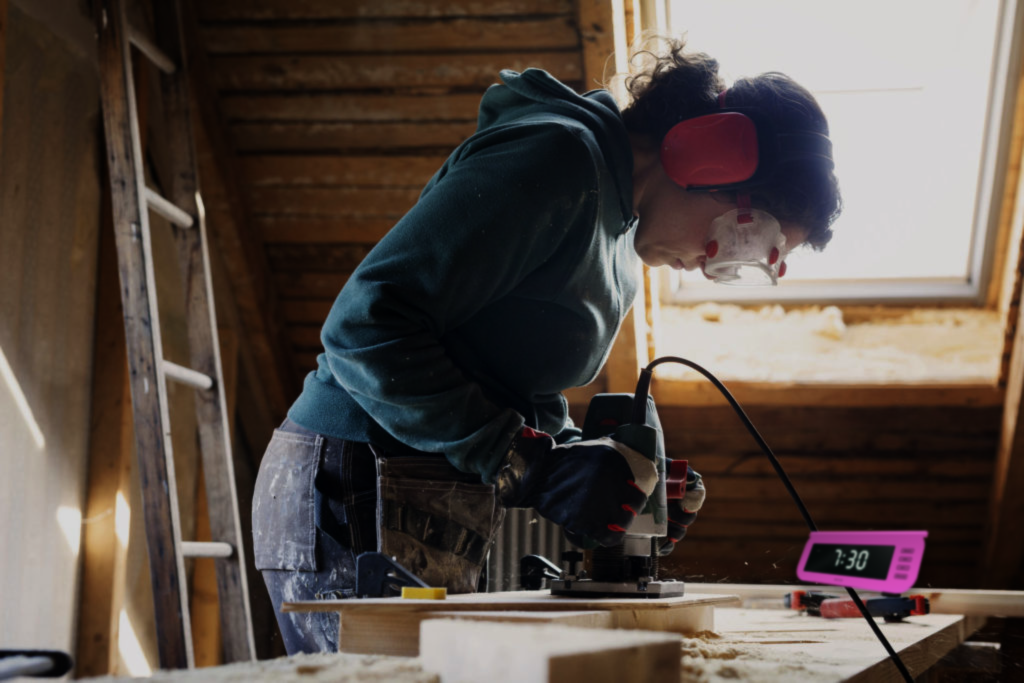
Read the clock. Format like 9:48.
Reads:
7:30
